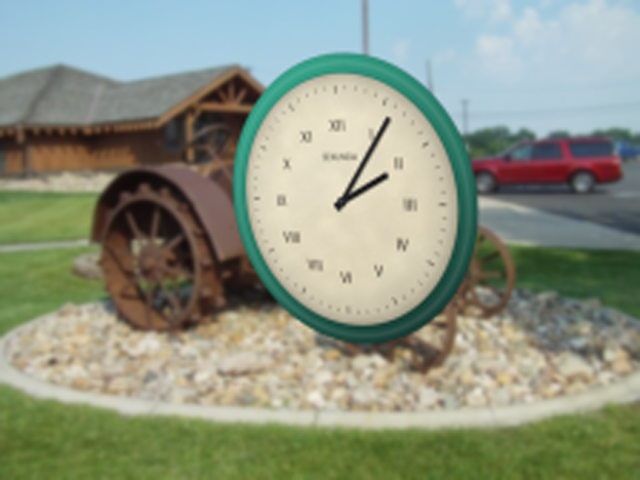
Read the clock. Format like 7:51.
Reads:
2:06
